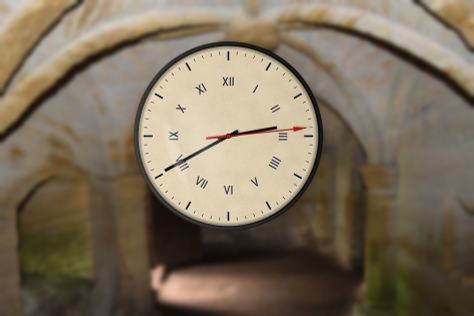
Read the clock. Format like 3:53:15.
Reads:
2:40:14
